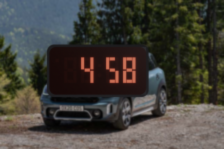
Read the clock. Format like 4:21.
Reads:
4:58
